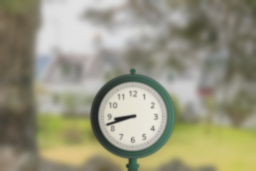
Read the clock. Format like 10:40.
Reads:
8:42
